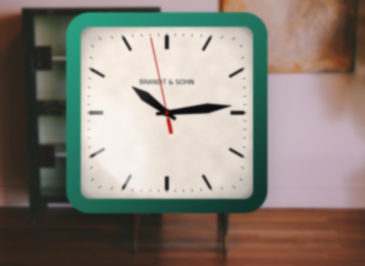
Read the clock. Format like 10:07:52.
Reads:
10:13:58
